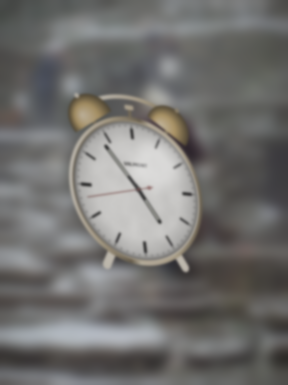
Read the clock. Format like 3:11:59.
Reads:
4:53:43
